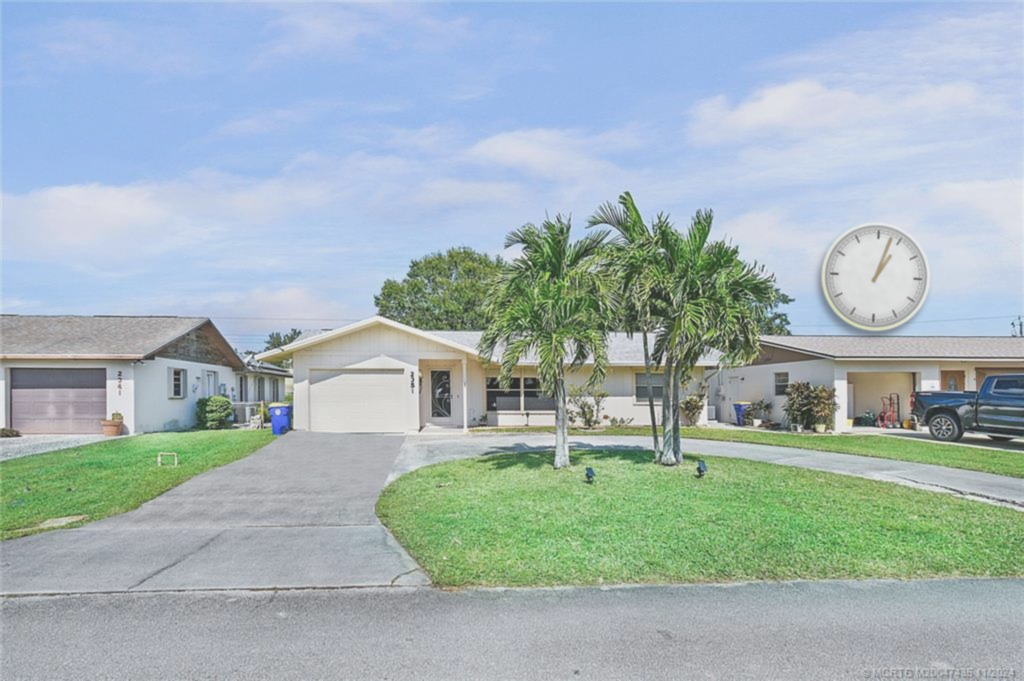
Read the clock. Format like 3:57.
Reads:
1:03
